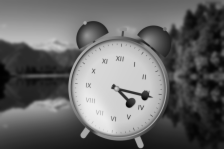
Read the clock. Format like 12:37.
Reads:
4:16
